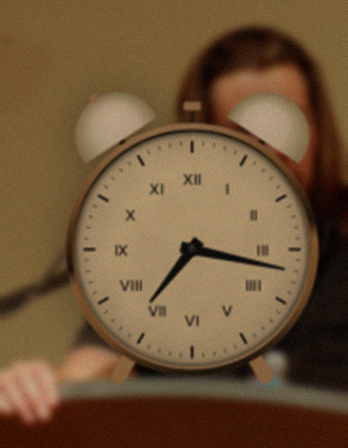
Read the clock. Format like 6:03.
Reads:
7:17
